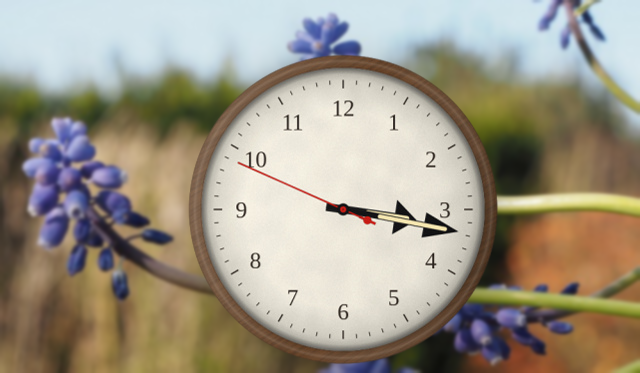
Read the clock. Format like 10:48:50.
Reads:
3:16:49
